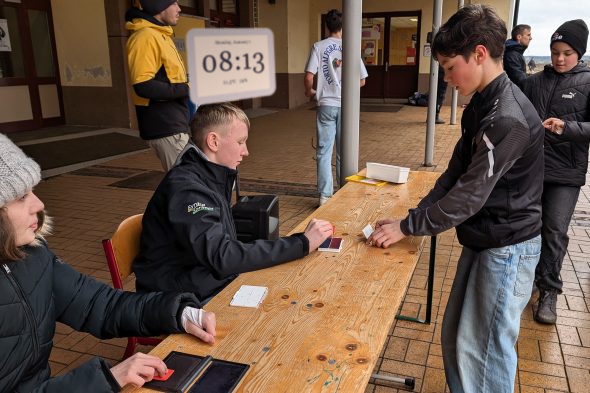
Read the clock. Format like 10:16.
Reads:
8:13
